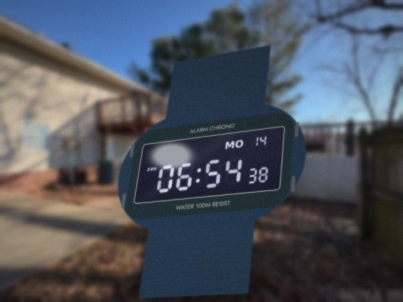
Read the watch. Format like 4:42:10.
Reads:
6:54:38
